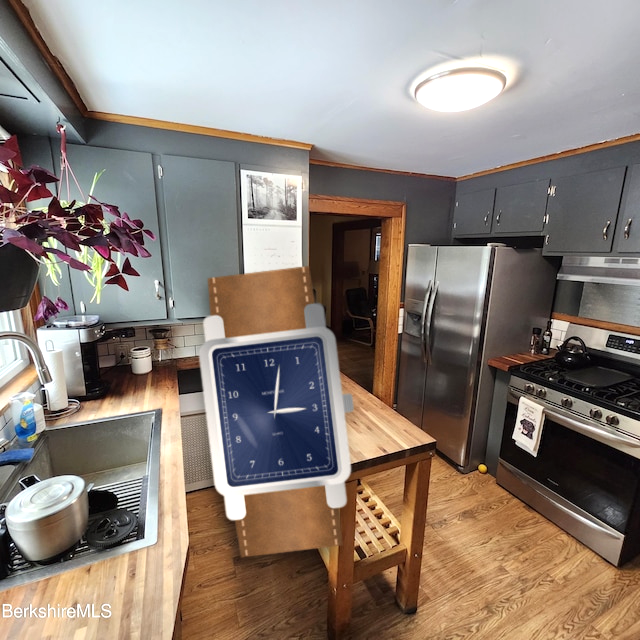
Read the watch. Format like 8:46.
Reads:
3:02
